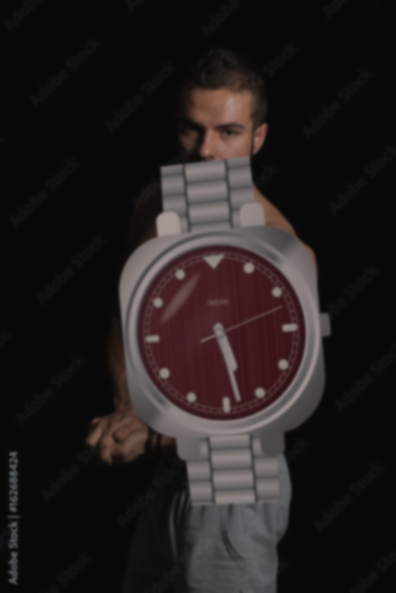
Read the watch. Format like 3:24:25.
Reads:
5:28:12
